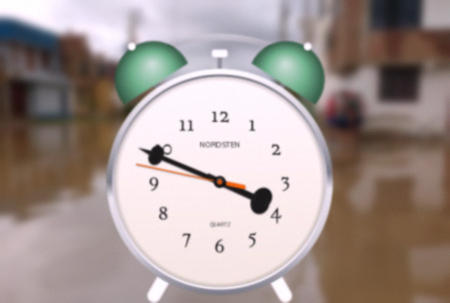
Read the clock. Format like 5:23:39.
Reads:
3:48:47
